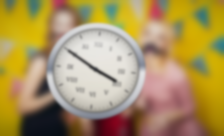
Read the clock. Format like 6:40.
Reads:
3:50
